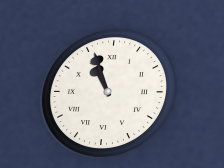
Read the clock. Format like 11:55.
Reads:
10:56
